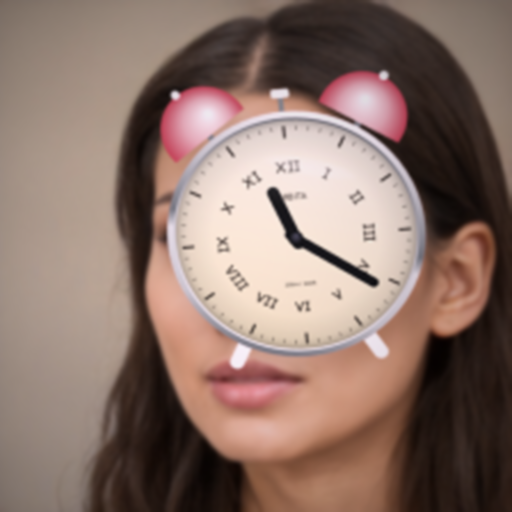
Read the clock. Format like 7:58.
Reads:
11:21
